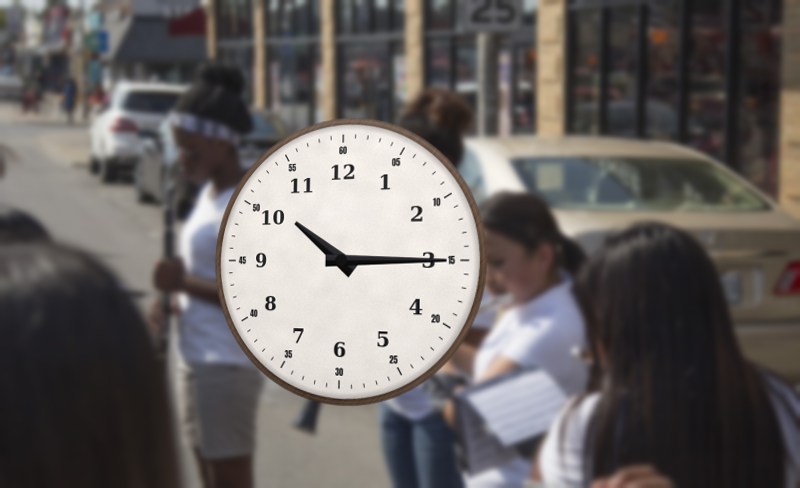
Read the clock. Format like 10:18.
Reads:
10:15
